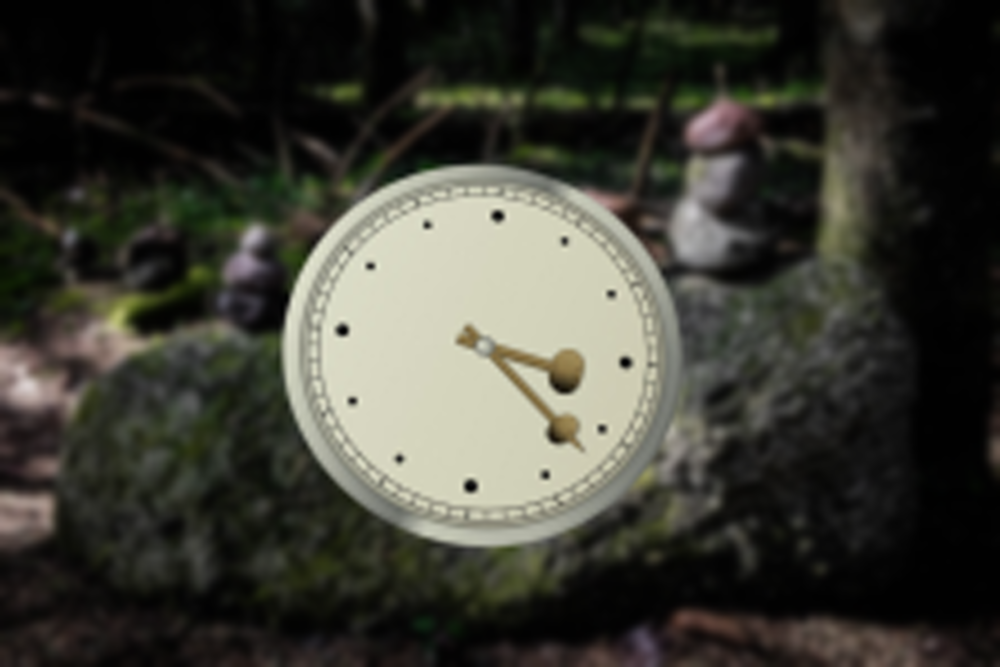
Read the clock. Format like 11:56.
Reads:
3:22
